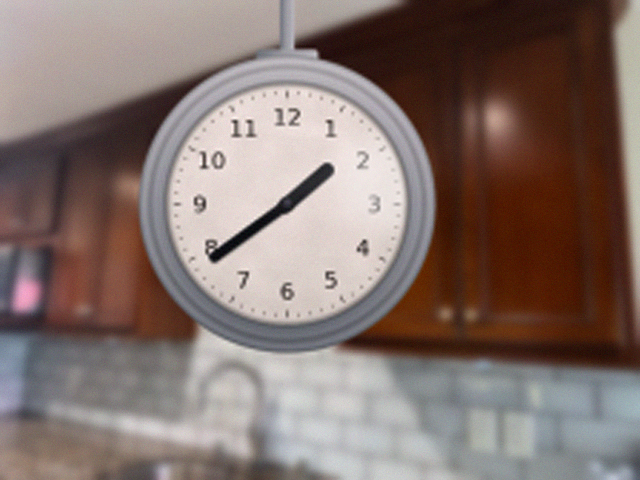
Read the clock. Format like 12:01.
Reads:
1:39
